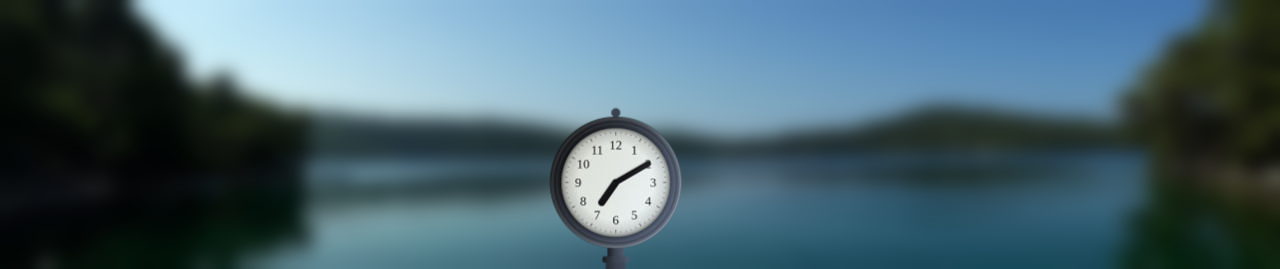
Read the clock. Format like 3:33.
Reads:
7:10
